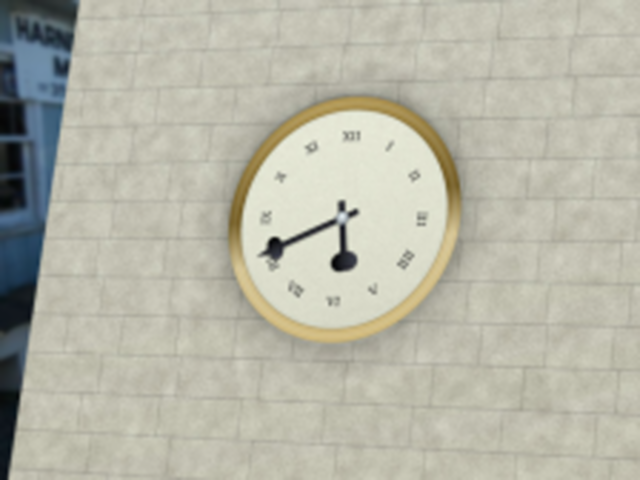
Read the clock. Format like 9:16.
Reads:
5:41
